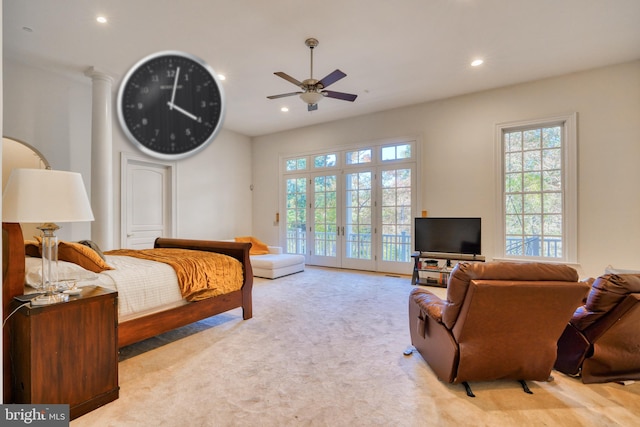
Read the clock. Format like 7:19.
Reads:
4:02
